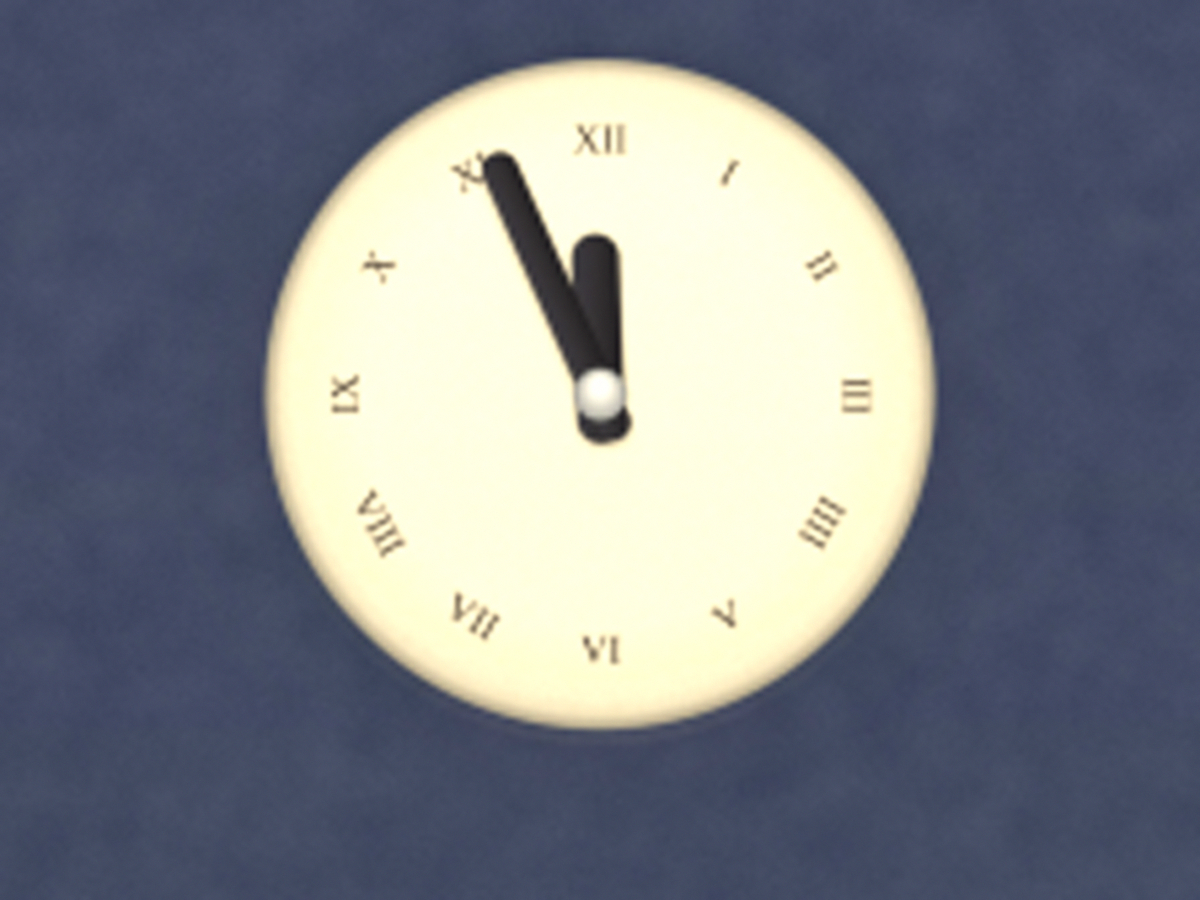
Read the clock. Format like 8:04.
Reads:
11:56
